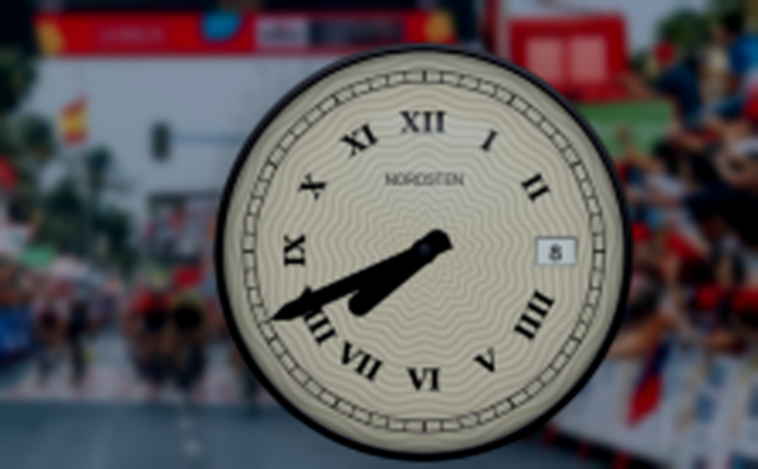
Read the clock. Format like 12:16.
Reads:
7:41
